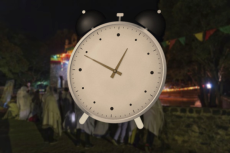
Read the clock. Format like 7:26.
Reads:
12:49
